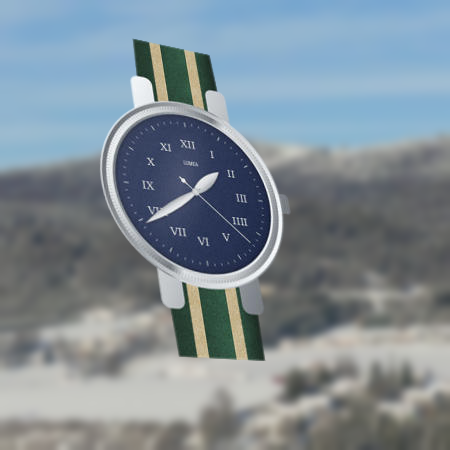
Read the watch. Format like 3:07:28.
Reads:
1:39:22
